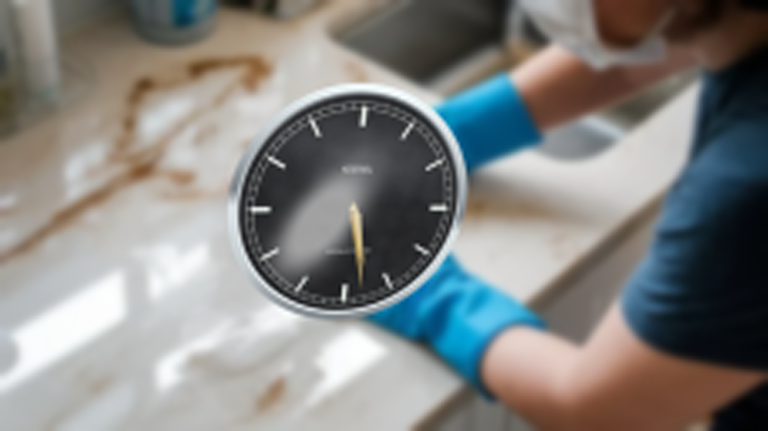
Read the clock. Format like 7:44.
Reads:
5:28
